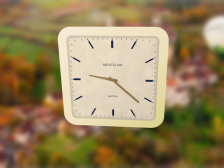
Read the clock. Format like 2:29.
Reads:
9:22
